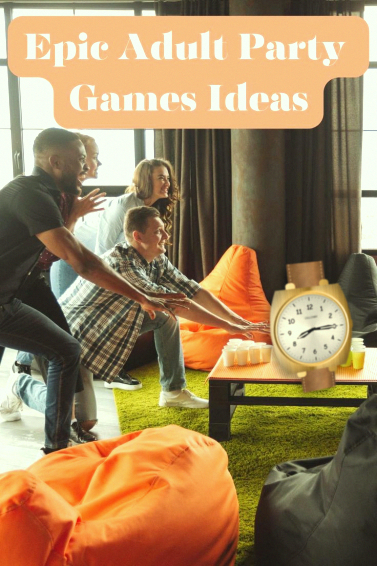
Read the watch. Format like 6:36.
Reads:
8:15
